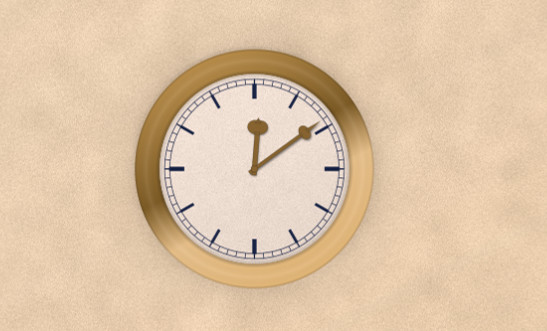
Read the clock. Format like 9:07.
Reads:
12:09
